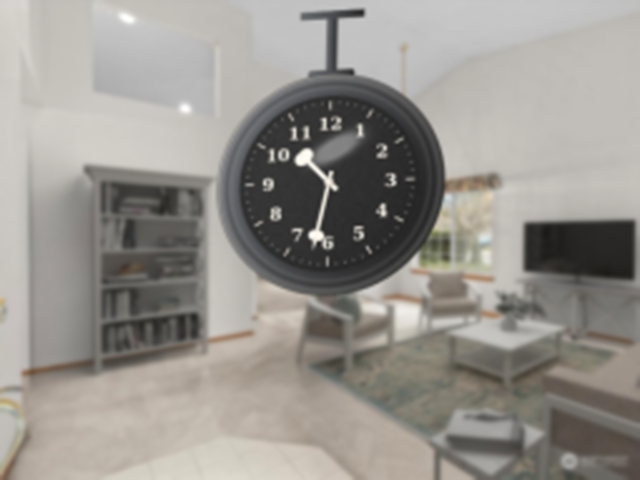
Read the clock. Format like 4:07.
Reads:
10:32
